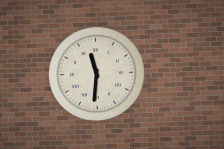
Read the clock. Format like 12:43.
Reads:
11:31
